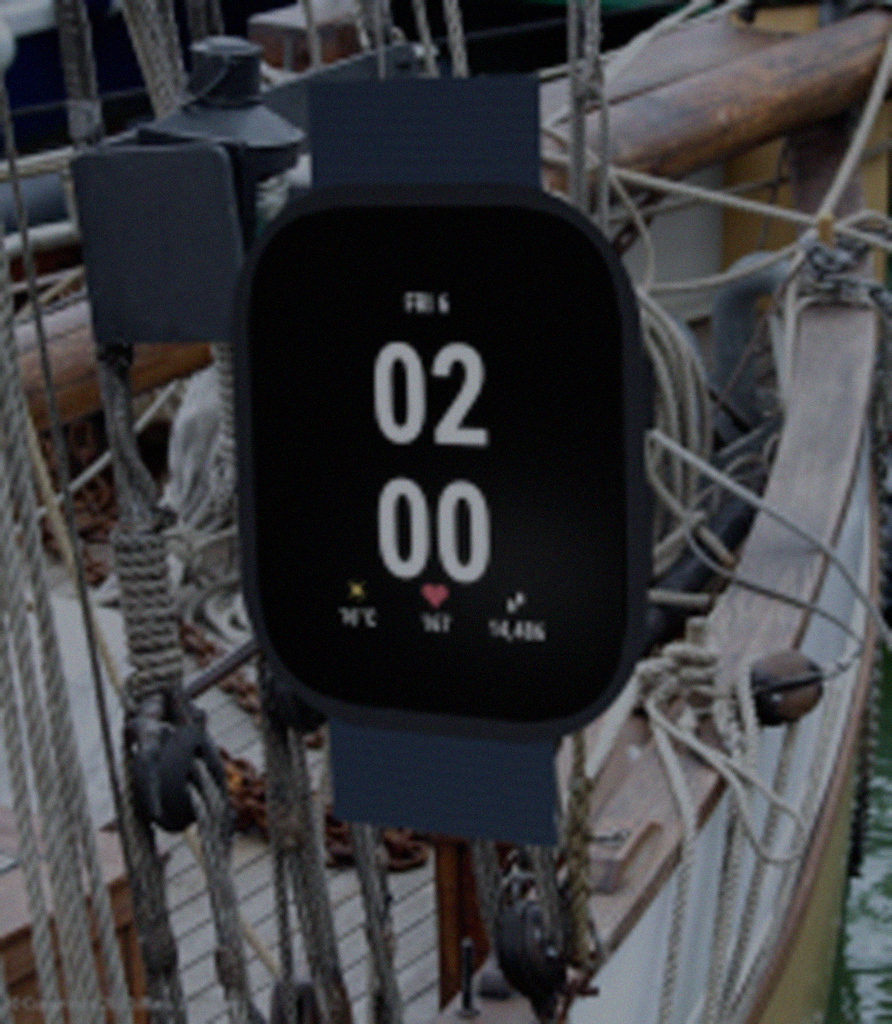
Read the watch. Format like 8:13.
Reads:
2:00
